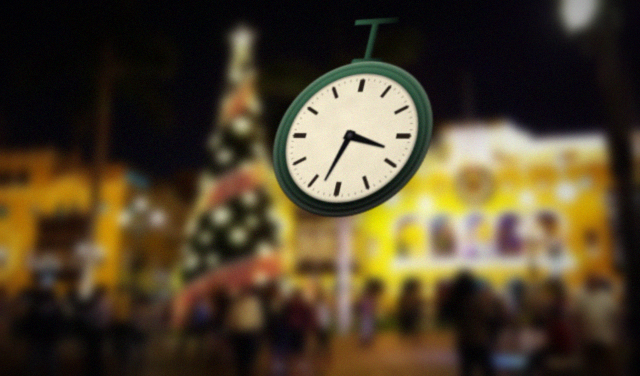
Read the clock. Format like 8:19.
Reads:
3:33
